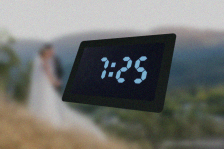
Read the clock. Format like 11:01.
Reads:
7:25
